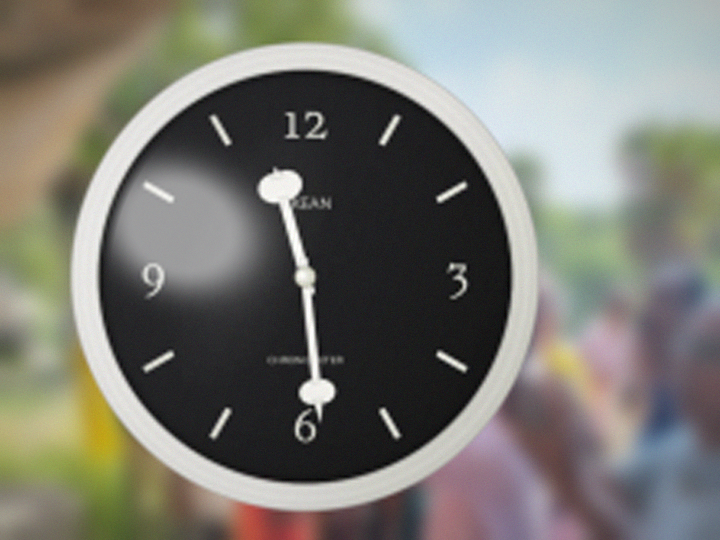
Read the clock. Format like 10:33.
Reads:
11:29
